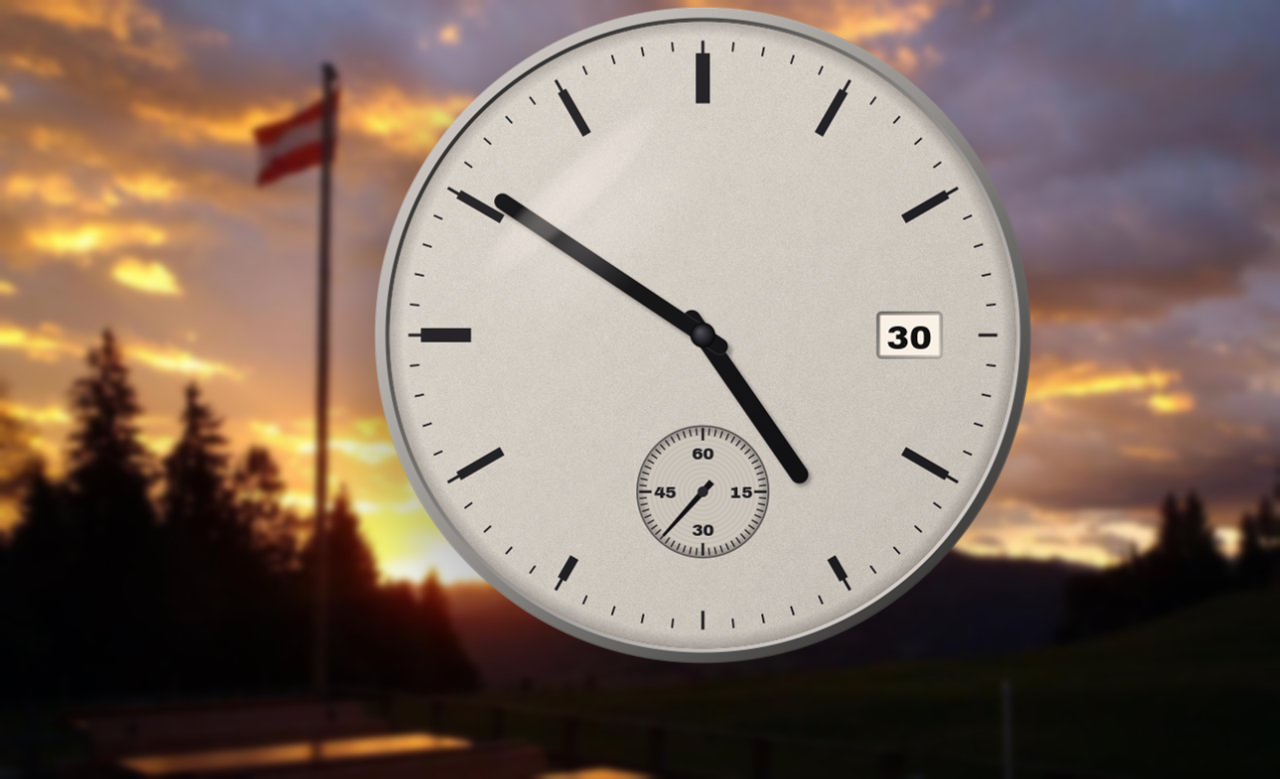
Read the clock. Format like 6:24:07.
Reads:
4:50:37
